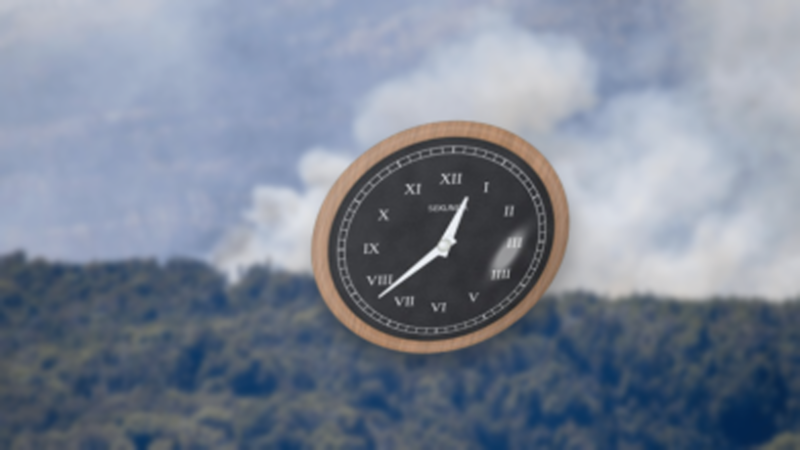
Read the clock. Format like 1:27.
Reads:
12:38
